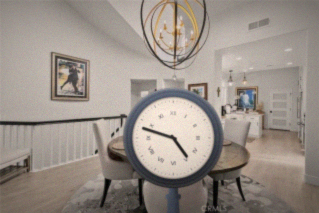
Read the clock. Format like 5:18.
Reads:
4:48
